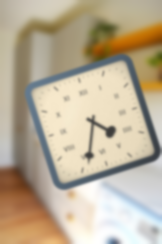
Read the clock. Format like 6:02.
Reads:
4:34
